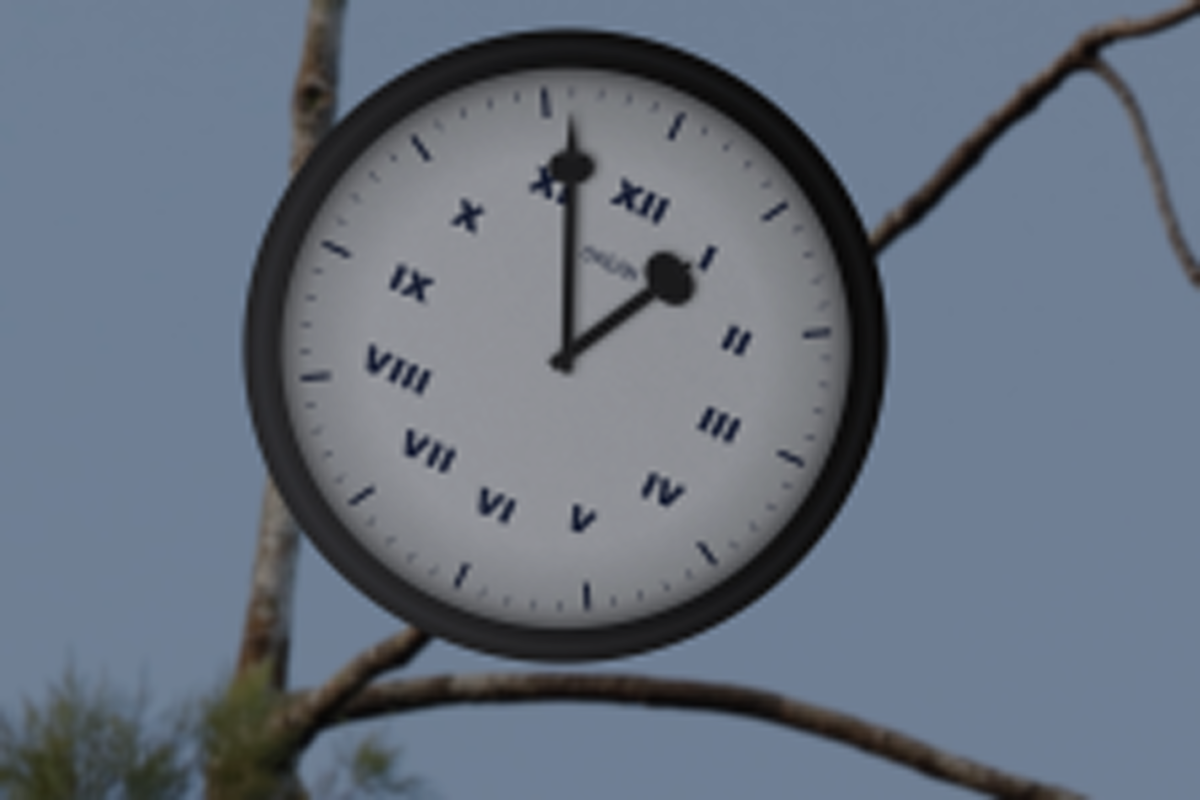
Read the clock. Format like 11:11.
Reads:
12:56
